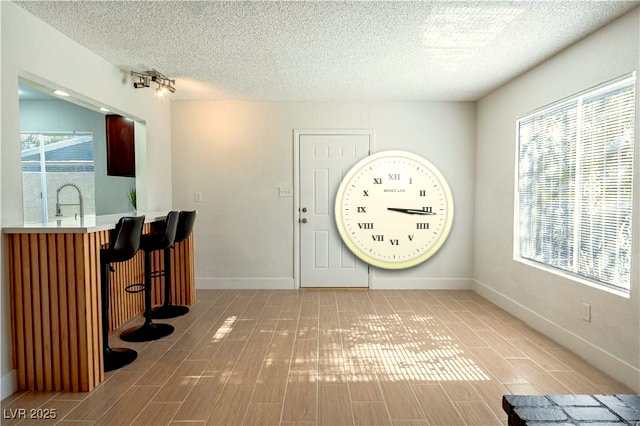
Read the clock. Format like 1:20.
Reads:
3:16
